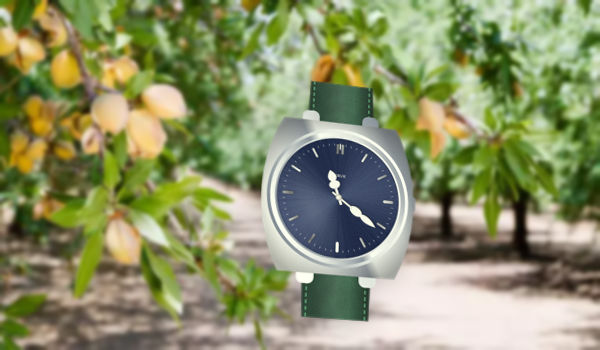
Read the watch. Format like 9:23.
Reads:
11:21
